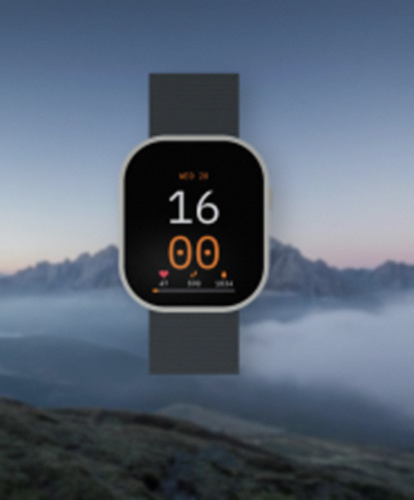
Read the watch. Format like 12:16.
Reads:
16:00
